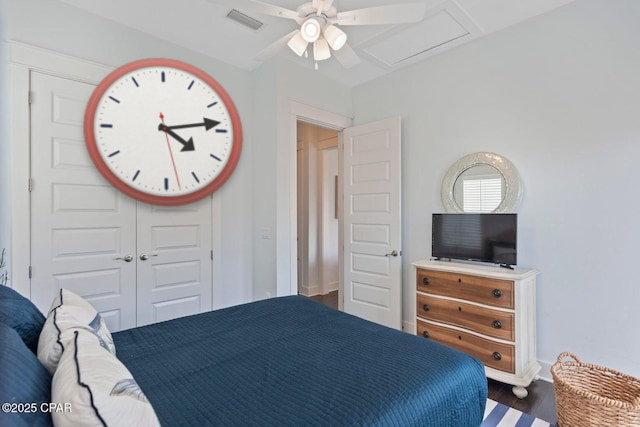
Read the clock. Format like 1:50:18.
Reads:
4:13:28
